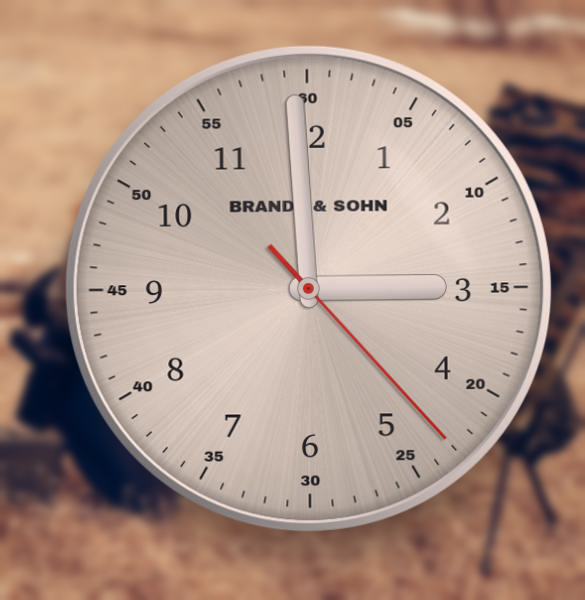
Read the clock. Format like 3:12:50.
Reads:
2:59:23
